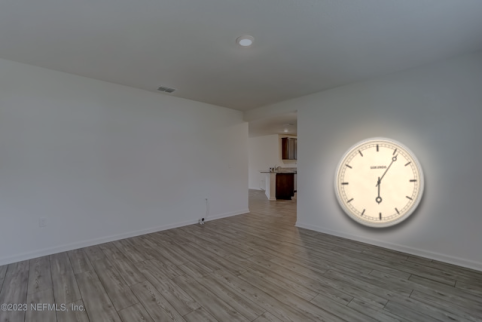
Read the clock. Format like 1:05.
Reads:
6:06
